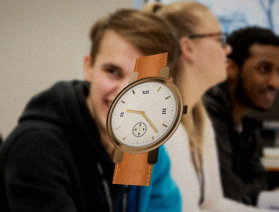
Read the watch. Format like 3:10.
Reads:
9:23
